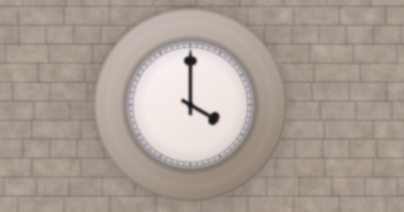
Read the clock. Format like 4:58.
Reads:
4:00
